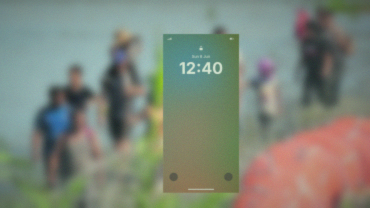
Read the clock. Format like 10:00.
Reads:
12:40
